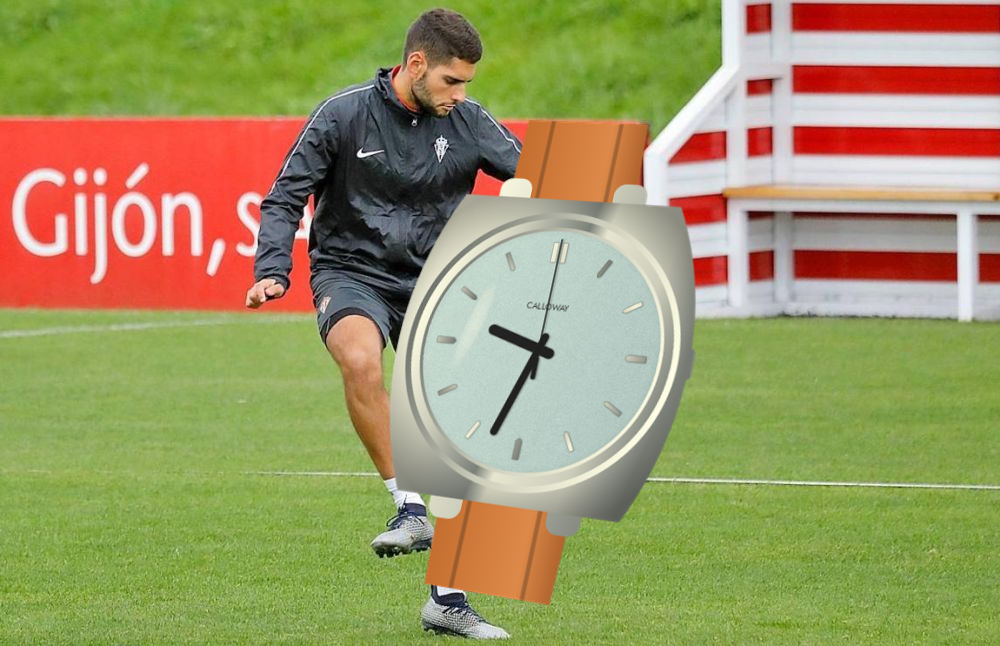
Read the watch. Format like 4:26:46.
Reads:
9:33:00
